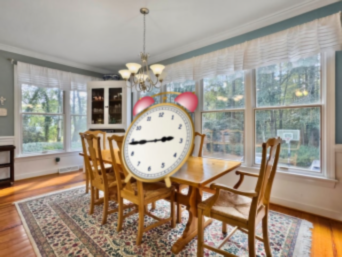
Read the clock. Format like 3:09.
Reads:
2:44
